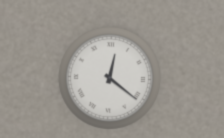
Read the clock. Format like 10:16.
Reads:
12:21
